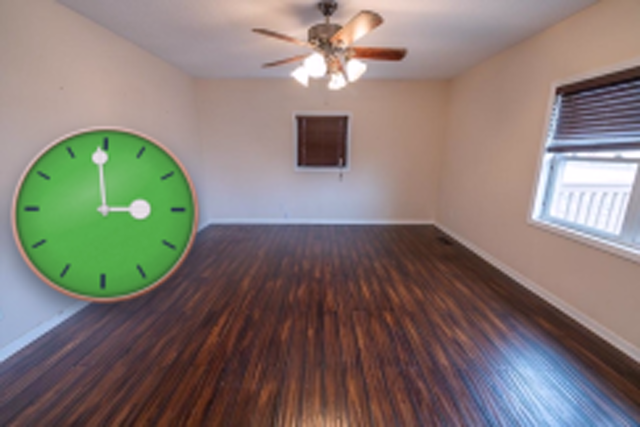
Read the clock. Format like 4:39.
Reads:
2:59
